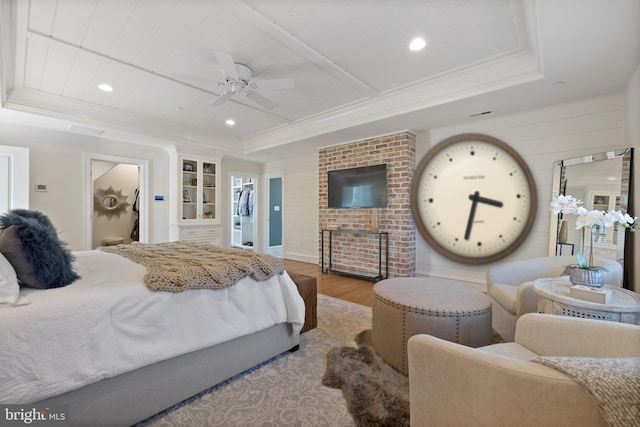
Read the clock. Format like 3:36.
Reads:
3:33
